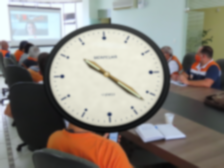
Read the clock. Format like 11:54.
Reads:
10:22
